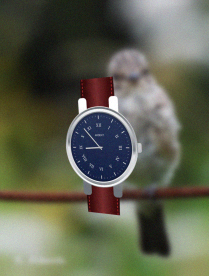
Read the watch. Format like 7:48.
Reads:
8:53
